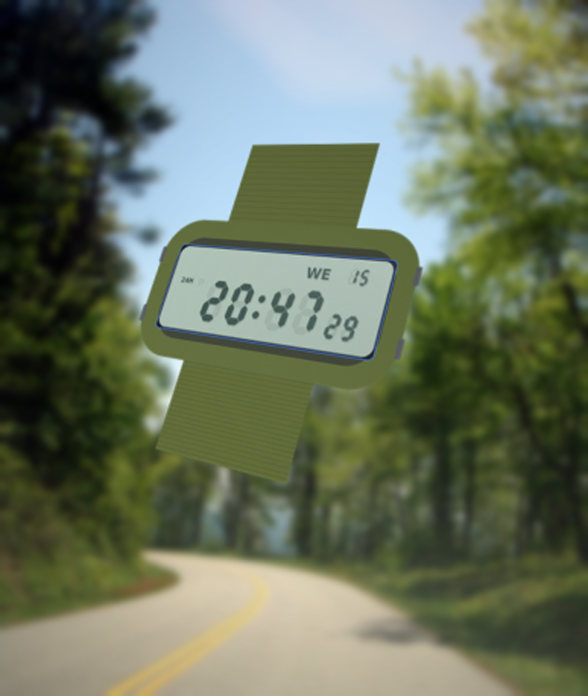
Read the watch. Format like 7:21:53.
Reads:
20:47:29
